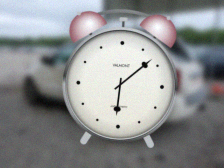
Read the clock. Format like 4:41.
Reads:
6:08
